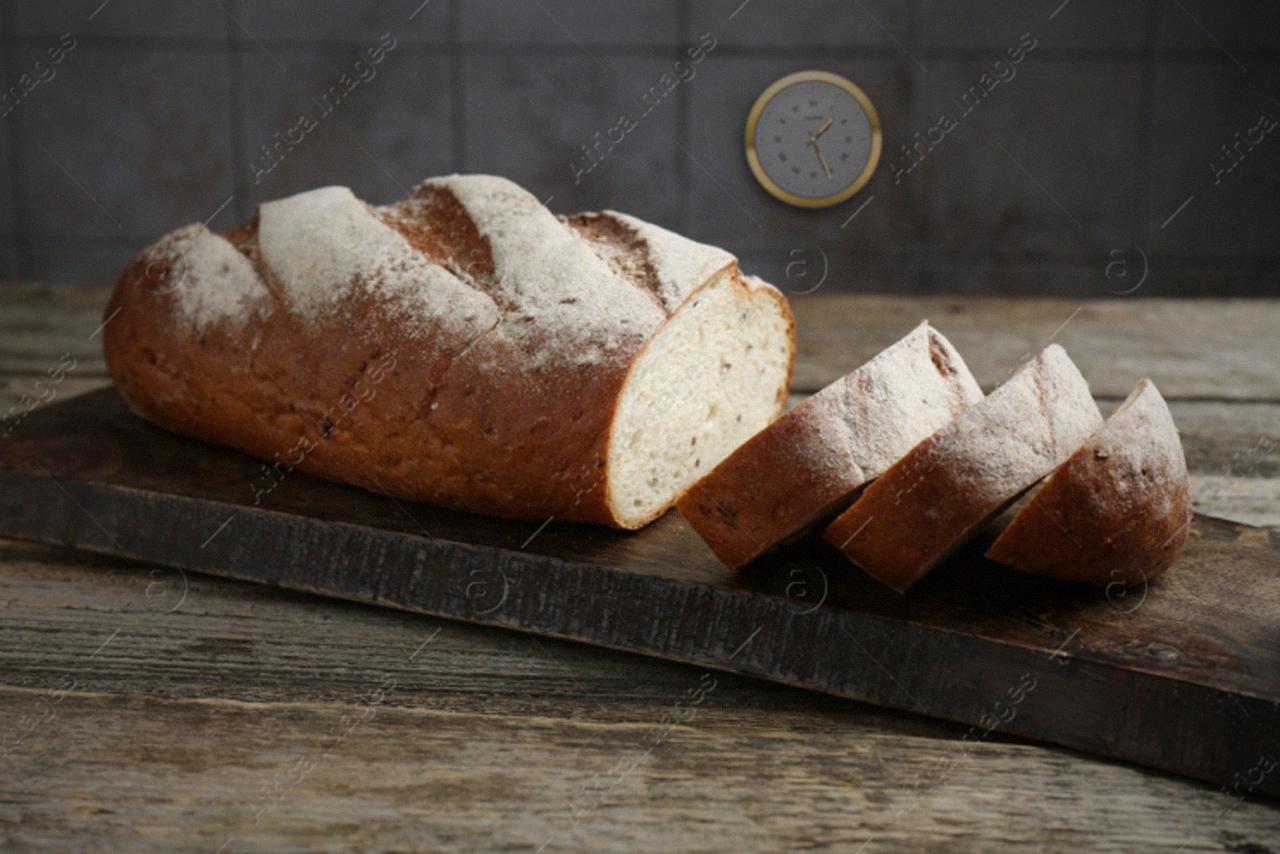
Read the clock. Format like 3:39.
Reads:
1:26
